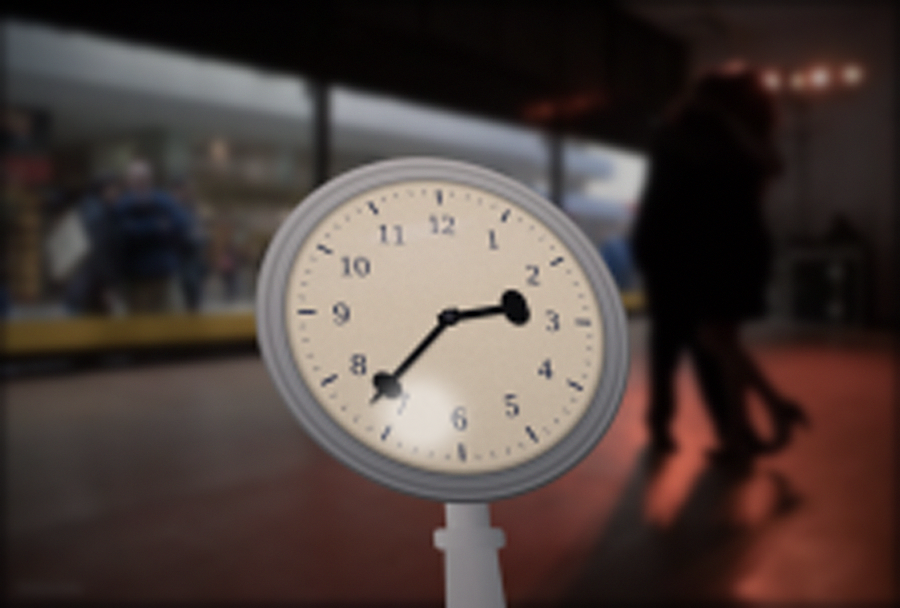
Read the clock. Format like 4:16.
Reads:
2:37
